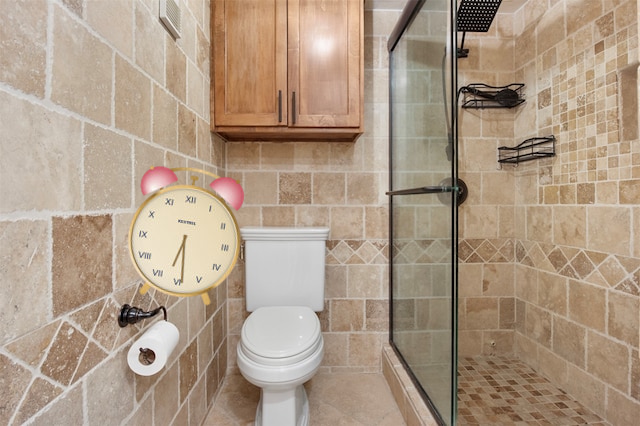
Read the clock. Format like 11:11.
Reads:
6:29
